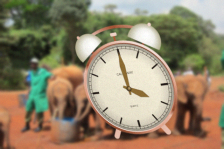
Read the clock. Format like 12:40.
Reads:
4:00
